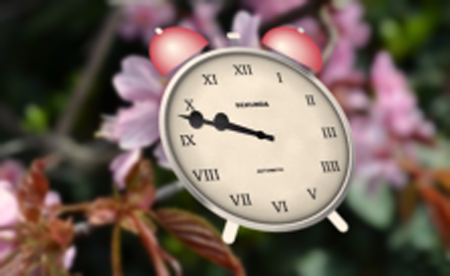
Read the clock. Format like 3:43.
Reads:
9:48
